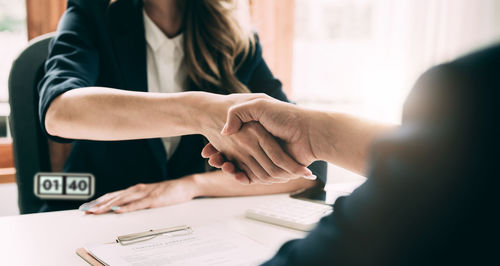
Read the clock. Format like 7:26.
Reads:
1:40
